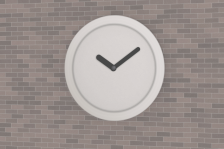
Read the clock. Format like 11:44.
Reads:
10:09
